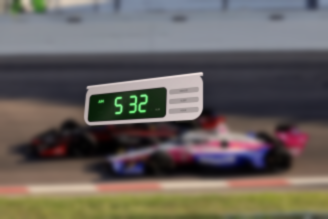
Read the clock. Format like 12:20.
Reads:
5:32
